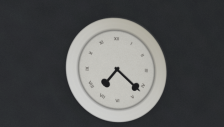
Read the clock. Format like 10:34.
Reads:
7:22
